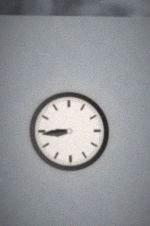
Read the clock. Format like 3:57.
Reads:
8:44
